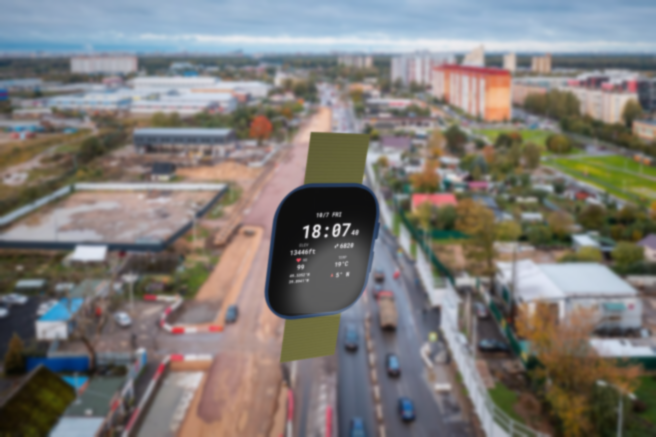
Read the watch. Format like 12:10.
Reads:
18:07
